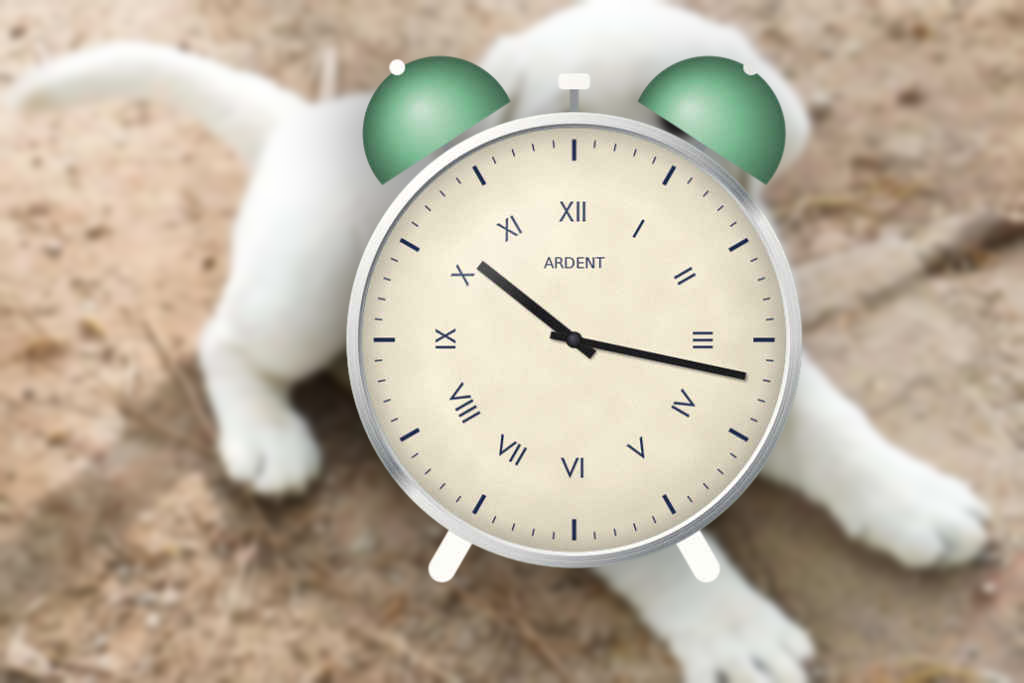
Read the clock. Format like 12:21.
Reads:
10:17
